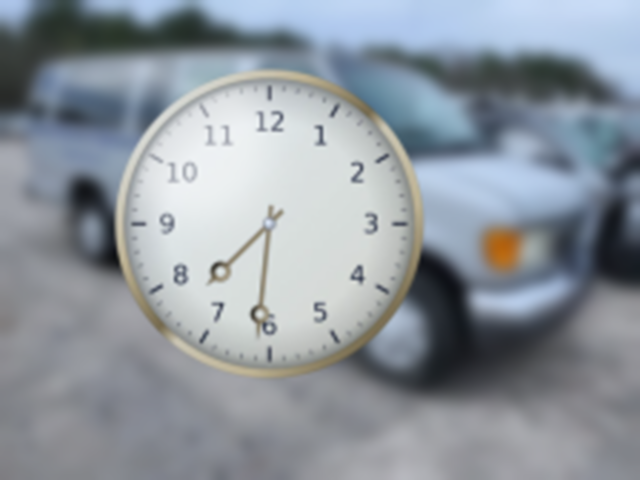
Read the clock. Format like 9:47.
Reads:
7:31
